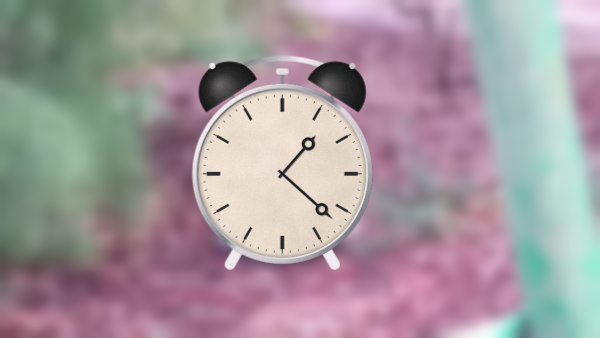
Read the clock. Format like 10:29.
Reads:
1:22
